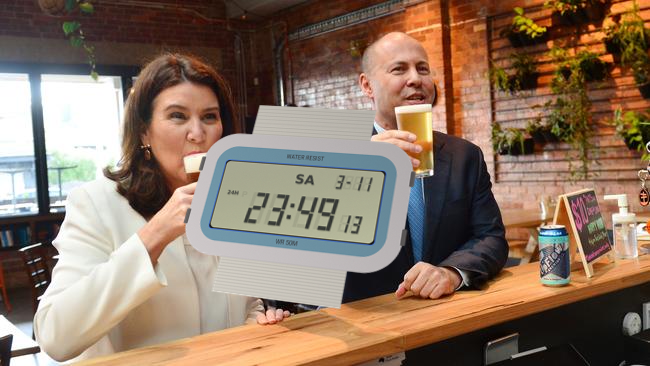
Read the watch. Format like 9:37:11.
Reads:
23:49:13
